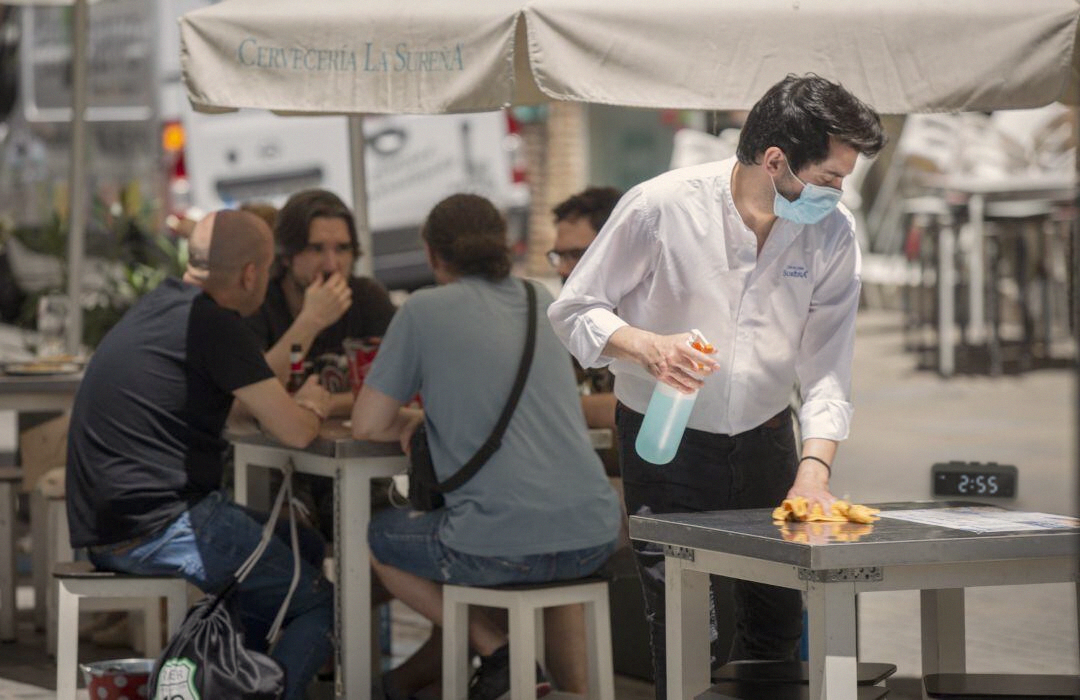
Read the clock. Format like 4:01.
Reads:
2:55
